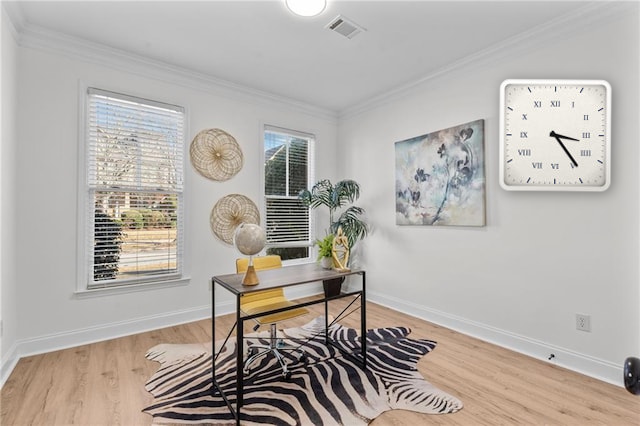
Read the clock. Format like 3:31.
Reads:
3:24
